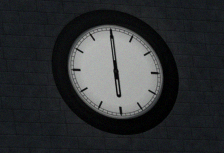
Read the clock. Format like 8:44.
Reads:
6:00
